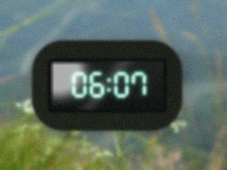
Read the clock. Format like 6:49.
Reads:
6:07
